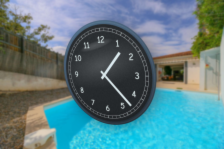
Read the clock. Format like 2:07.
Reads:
1:23
